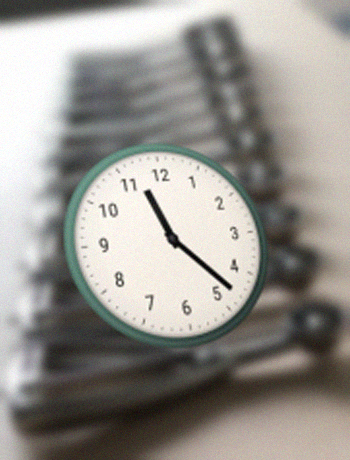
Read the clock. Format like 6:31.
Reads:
11:23
